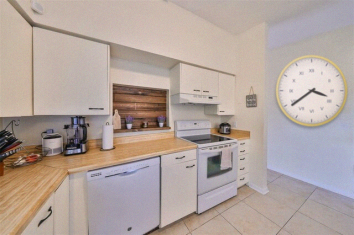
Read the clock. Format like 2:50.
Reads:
3:39
